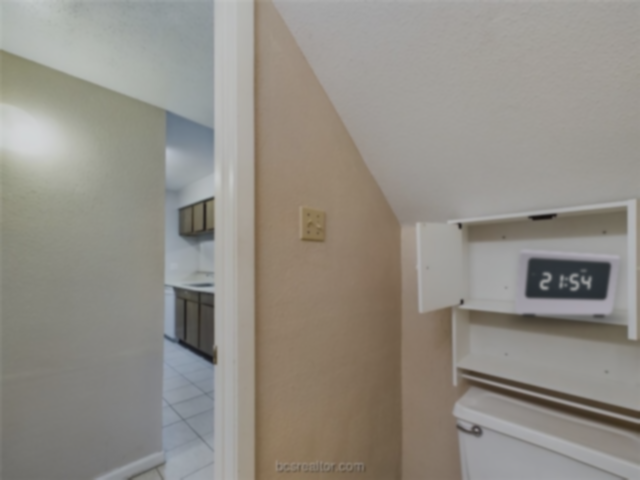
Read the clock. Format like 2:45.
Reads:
21:54
